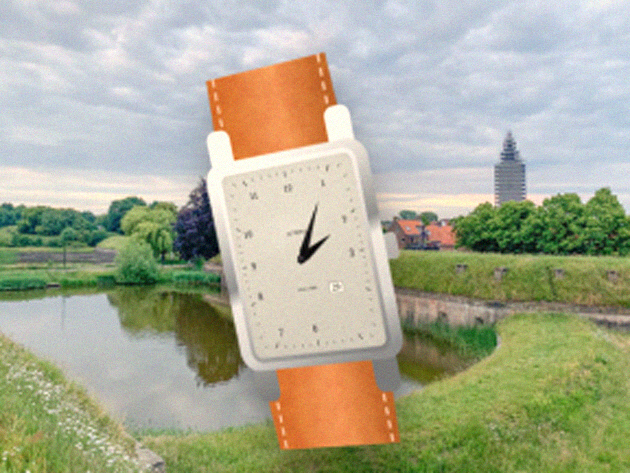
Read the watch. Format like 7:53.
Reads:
2:05
